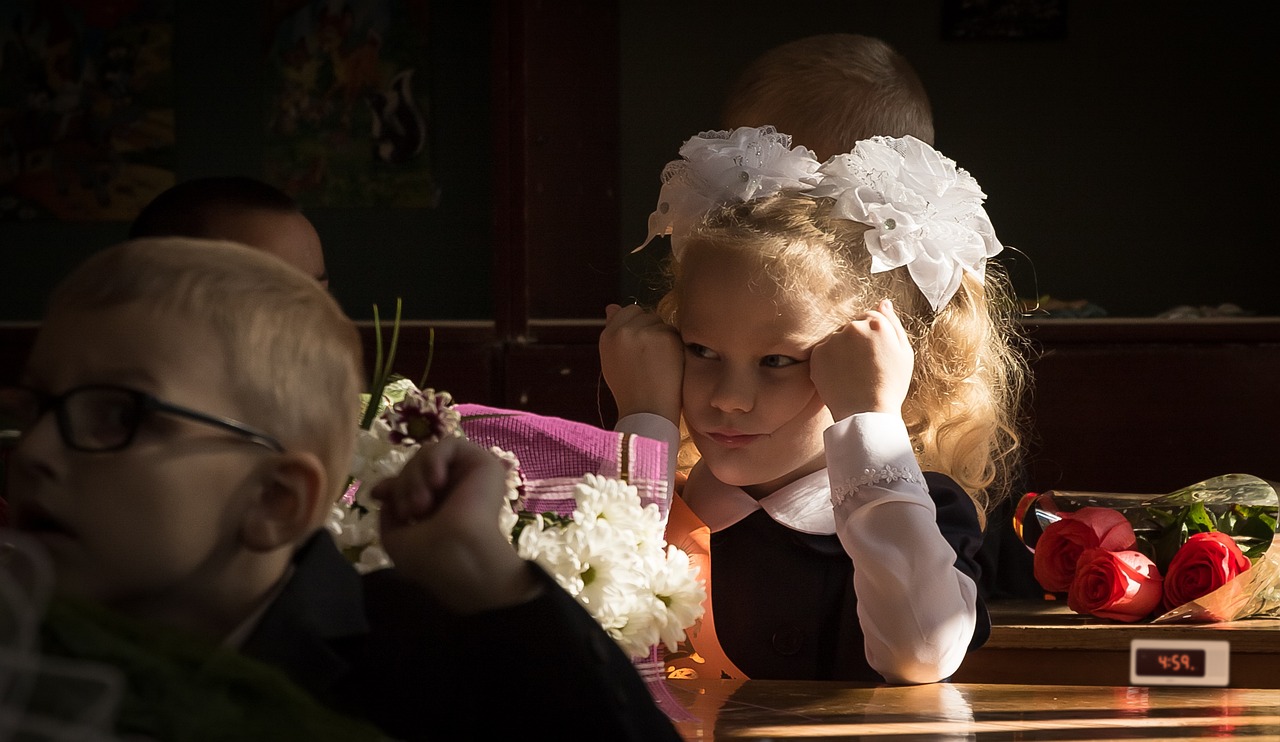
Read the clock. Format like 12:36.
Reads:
4:59
